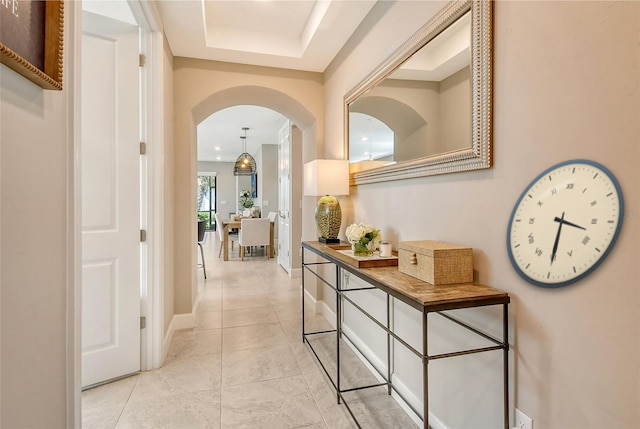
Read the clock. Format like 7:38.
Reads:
3:30
